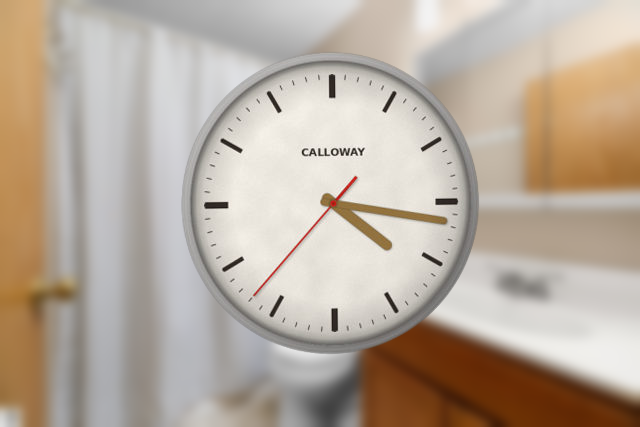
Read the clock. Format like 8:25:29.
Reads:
4:16:37
